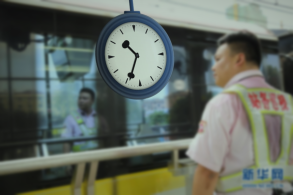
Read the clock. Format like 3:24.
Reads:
10:34
